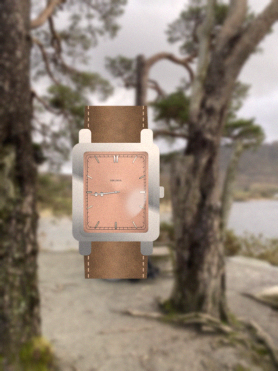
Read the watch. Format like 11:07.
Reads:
8:44
